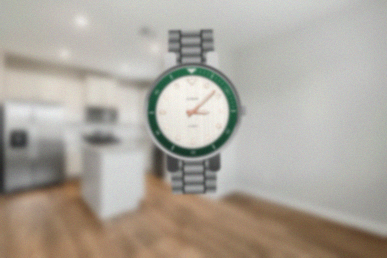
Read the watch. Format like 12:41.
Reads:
3:08
